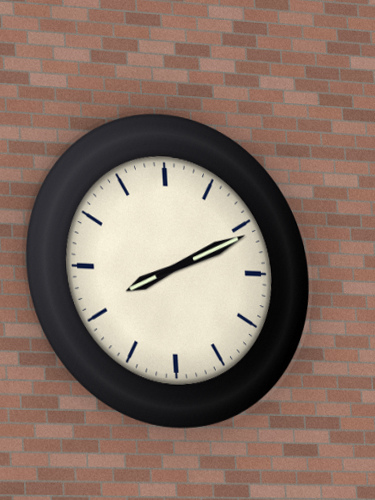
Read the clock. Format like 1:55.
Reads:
8:11
